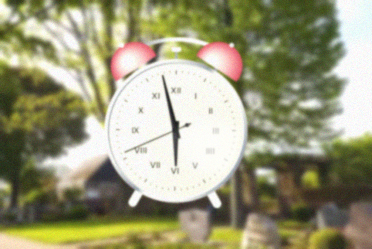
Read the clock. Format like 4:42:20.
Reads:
5:57:41
